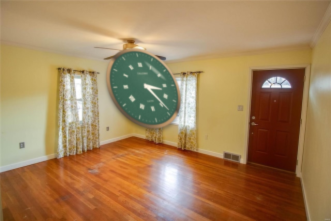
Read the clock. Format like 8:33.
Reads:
3:24
